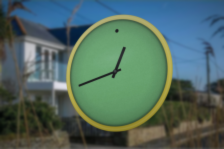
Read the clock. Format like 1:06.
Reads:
12:42
